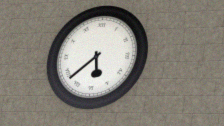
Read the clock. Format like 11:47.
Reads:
5:38
